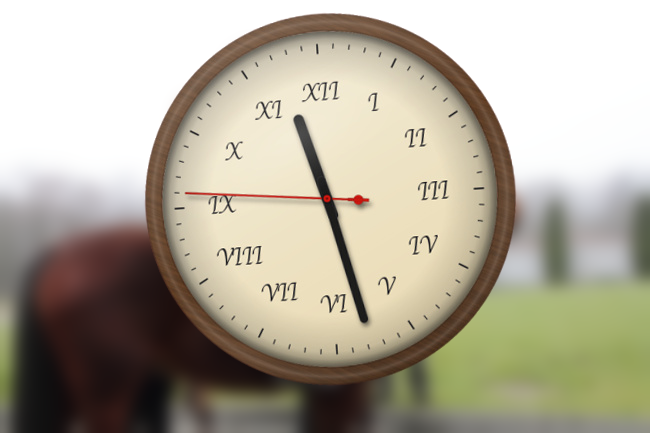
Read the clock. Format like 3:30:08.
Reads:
11:27:46
